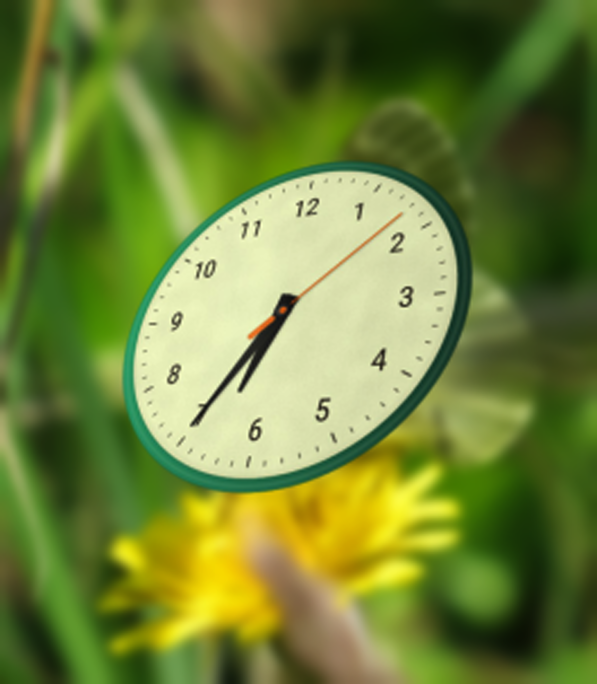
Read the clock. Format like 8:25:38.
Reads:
6:35:08
